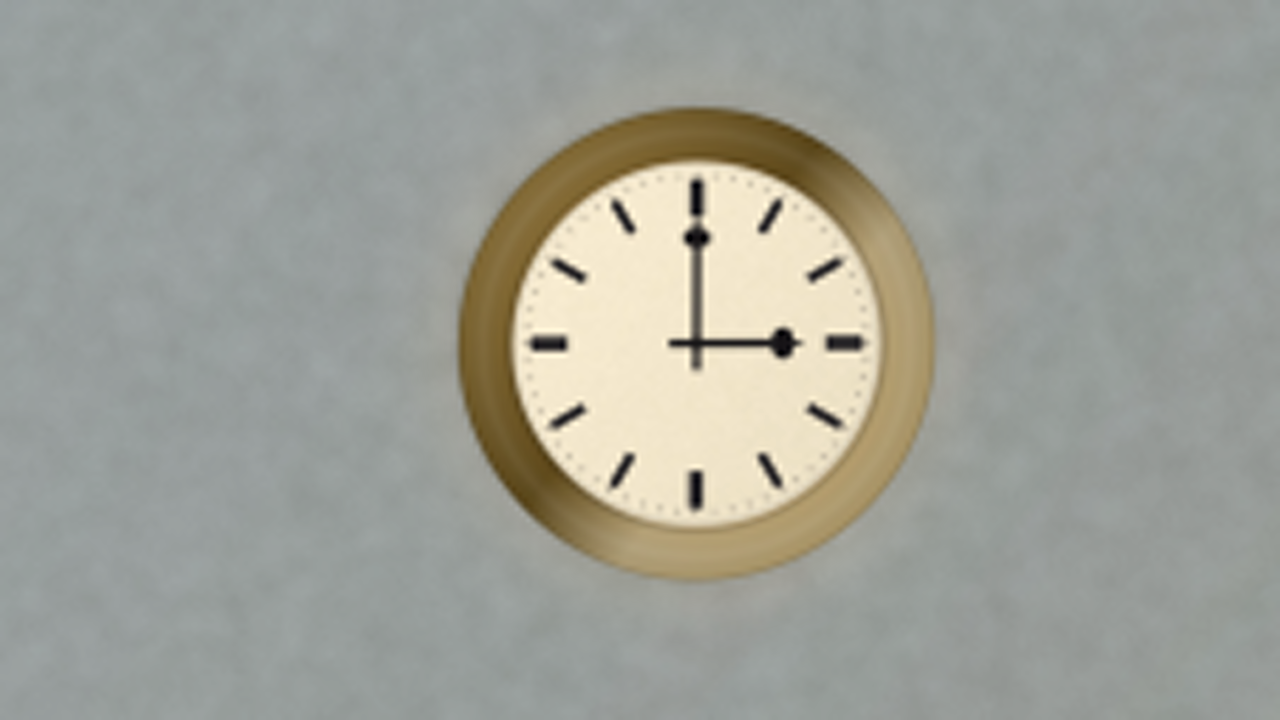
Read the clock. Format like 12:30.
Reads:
3:00
